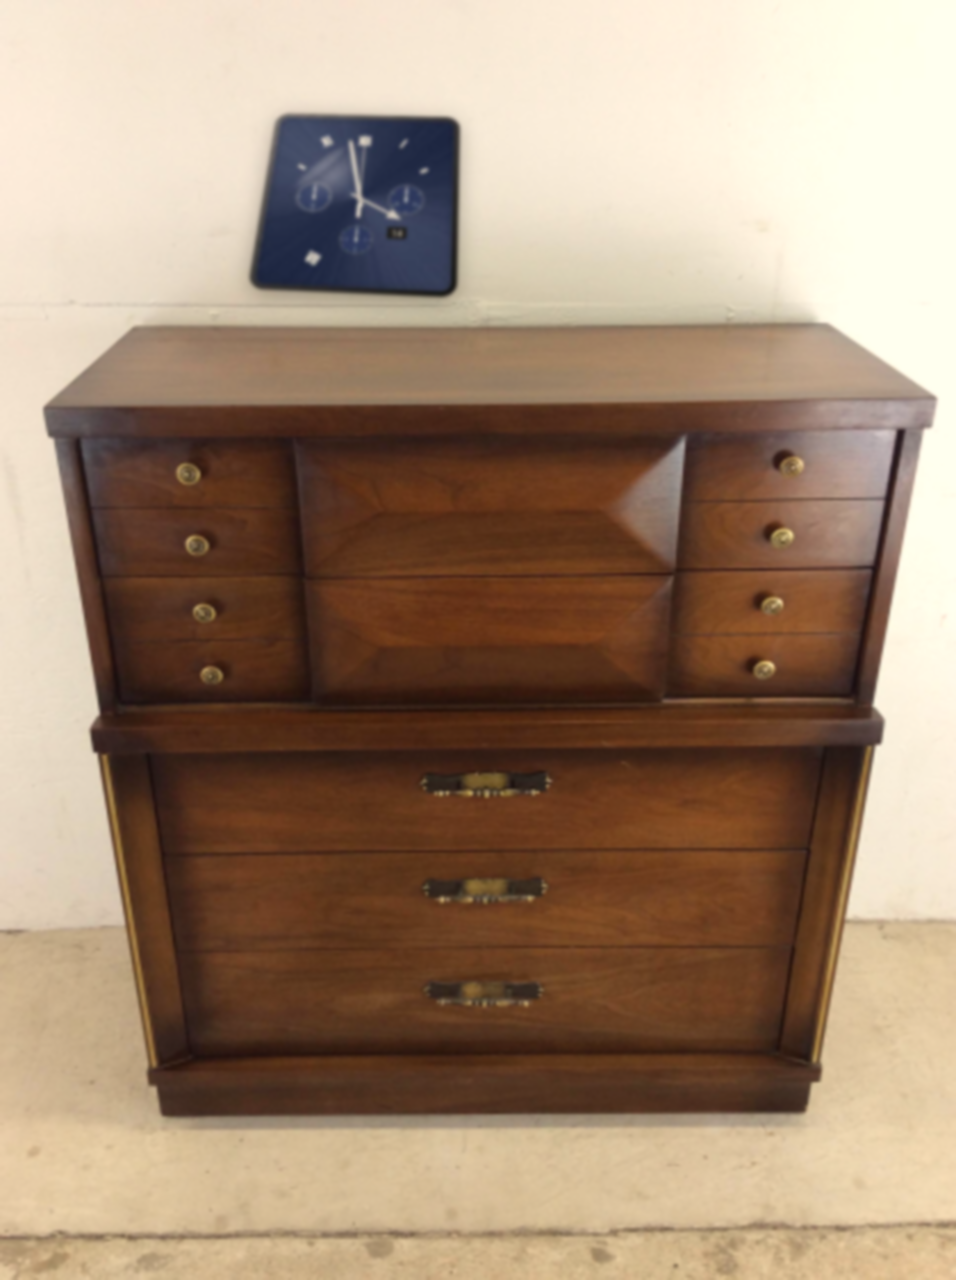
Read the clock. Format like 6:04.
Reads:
3:58
